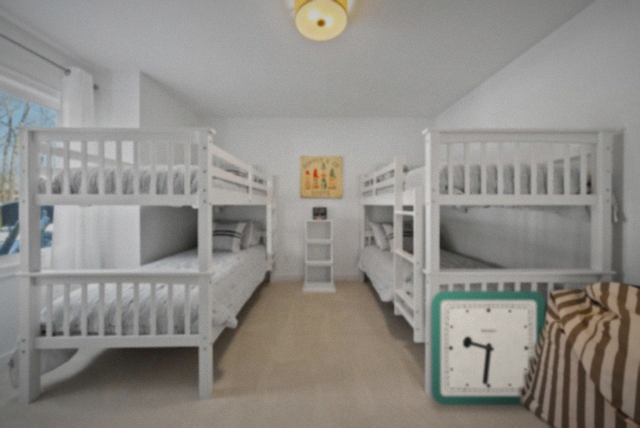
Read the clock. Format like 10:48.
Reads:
9:31
